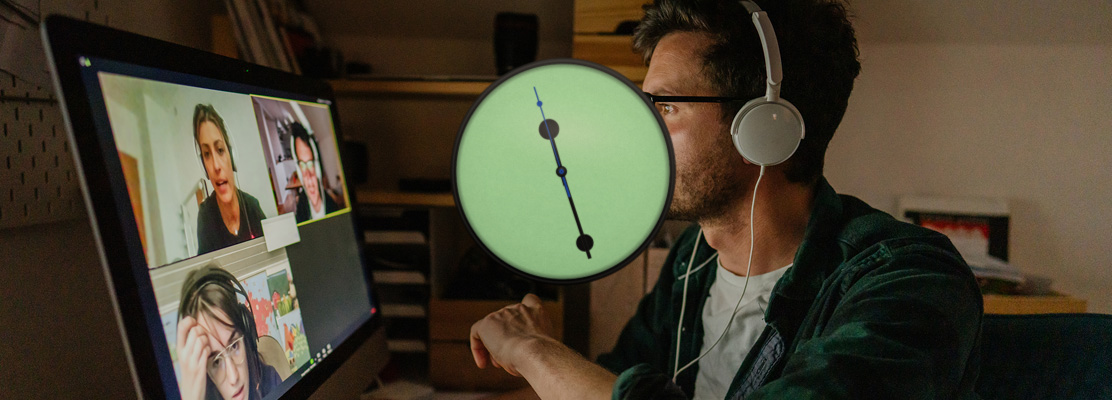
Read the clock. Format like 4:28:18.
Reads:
11:26:57
